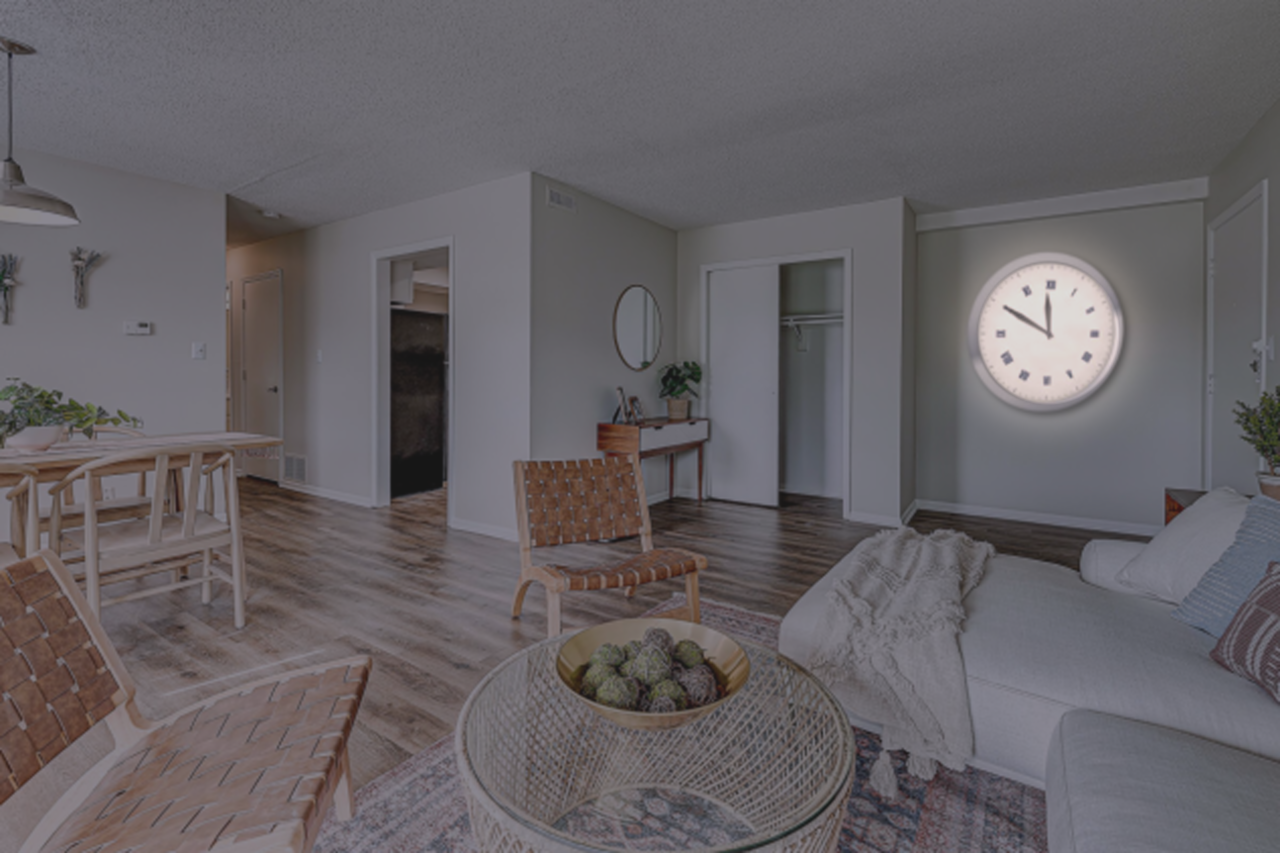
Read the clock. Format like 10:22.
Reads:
11:50
